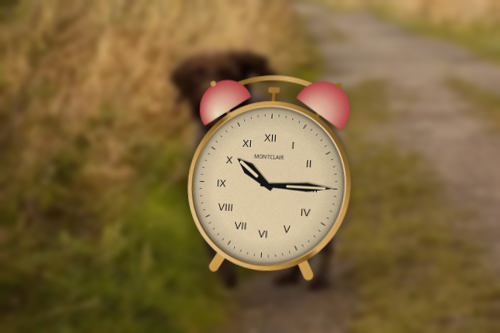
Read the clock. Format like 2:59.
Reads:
10:15
